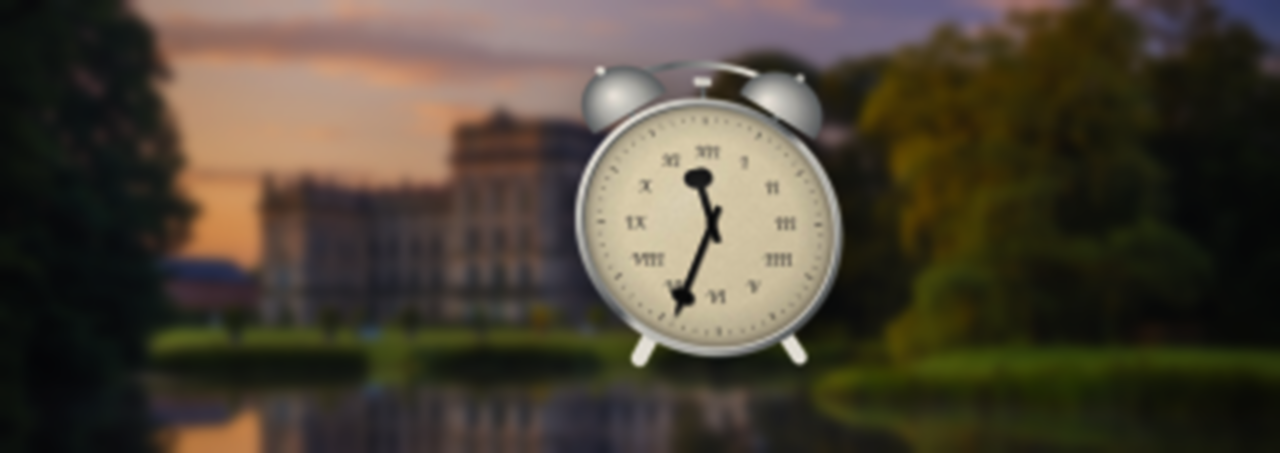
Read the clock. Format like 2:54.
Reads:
11:34
